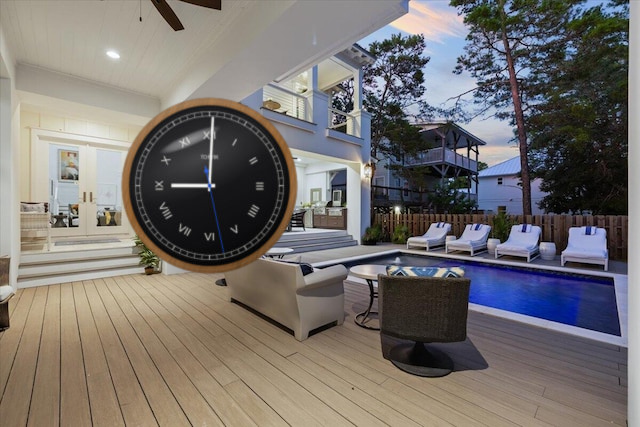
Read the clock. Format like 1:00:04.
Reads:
9:00:28
